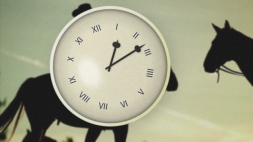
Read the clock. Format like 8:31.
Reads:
1:13
